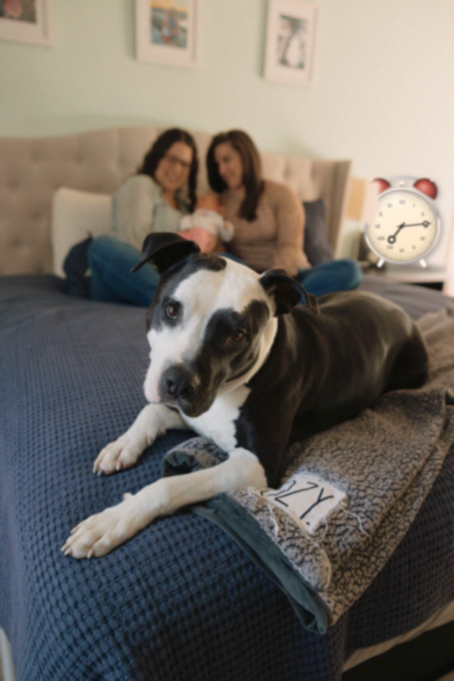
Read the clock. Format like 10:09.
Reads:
7:14
